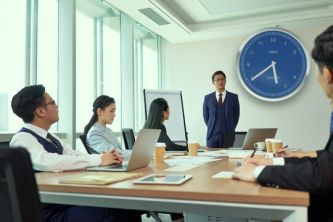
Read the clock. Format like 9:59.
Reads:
5:39
